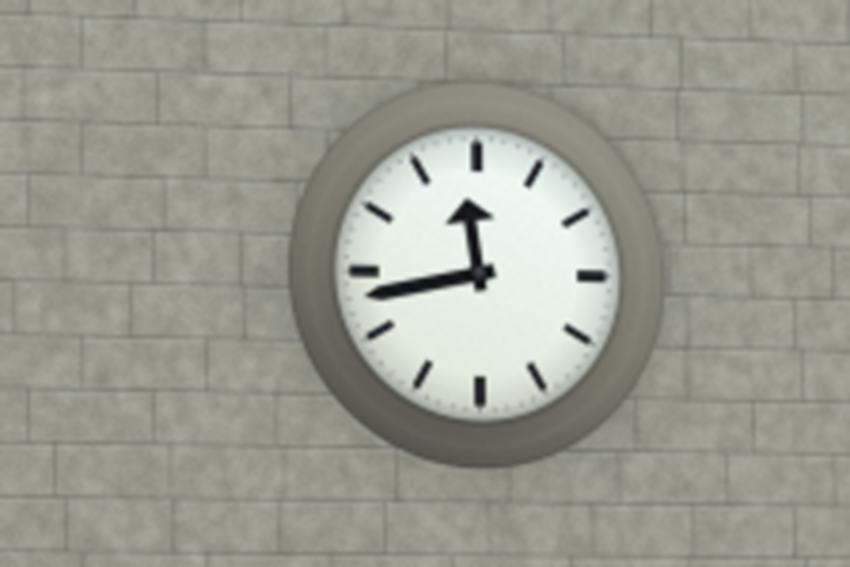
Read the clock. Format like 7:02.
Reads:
11:43
